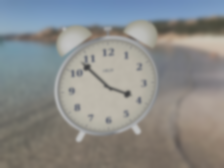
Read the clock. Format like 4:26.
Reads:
3:53
